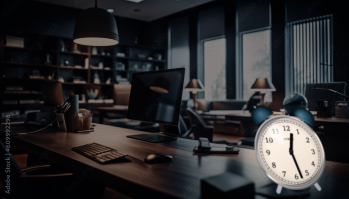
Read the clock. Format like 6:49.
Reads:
12:28
